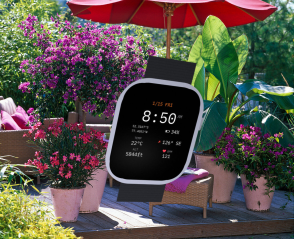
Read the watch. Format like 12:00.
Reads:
8:50
